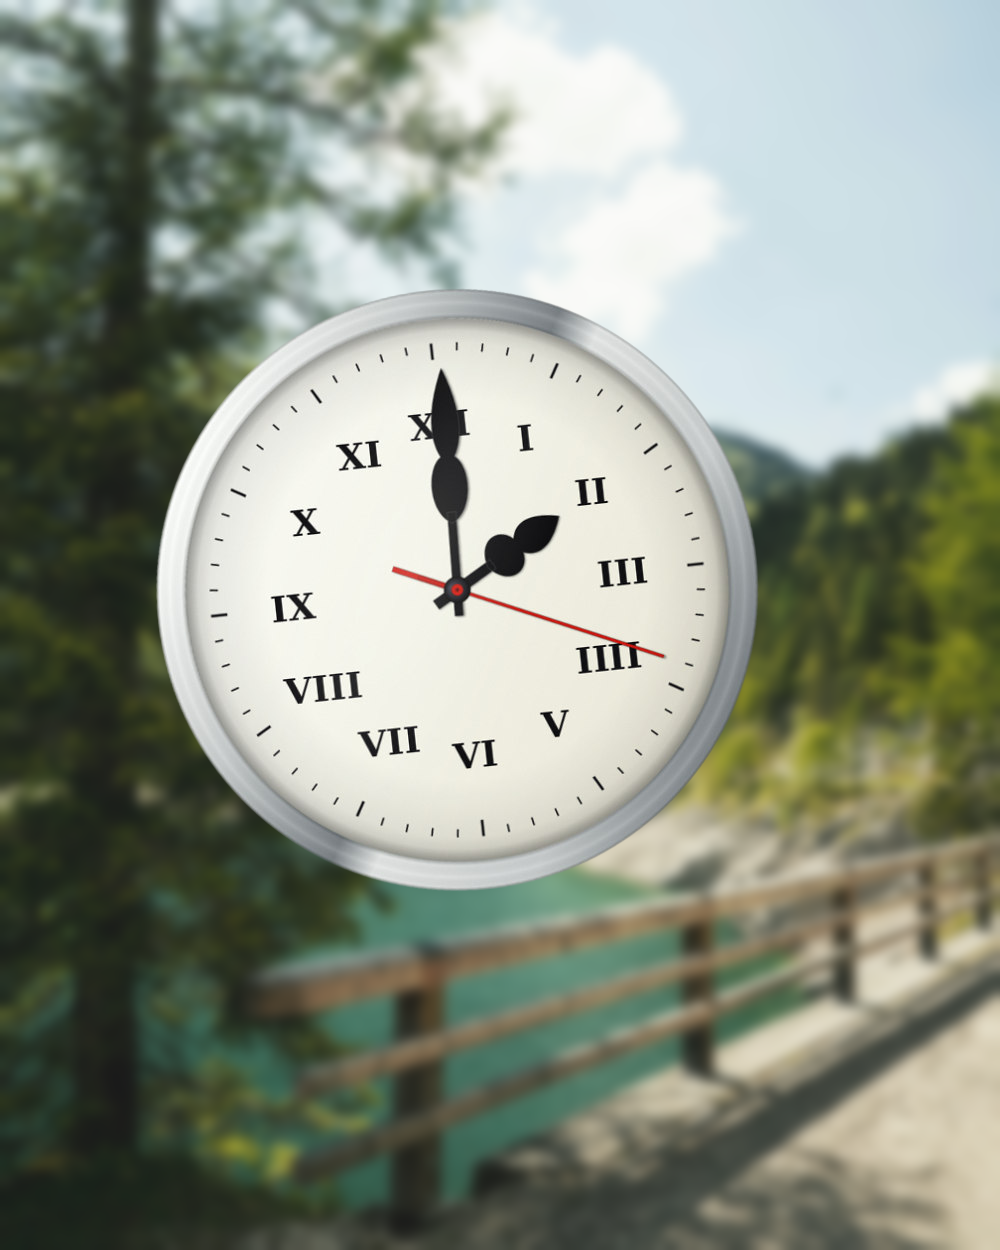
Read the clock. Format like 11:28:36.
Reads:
2:00:19
